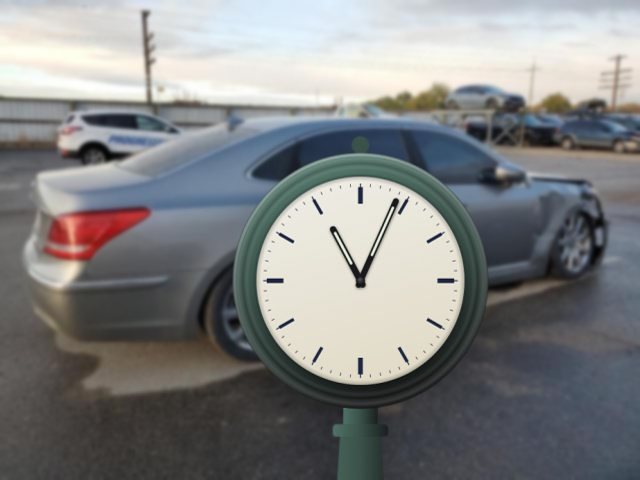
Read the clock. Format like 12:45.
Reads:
11:04
